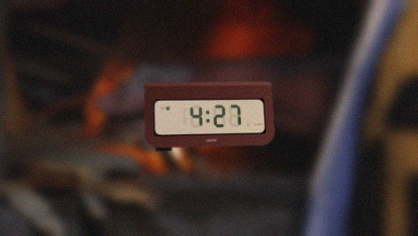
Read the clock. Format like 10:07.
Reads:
4:27
